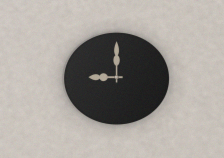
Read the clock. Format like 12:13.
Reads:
9:00
